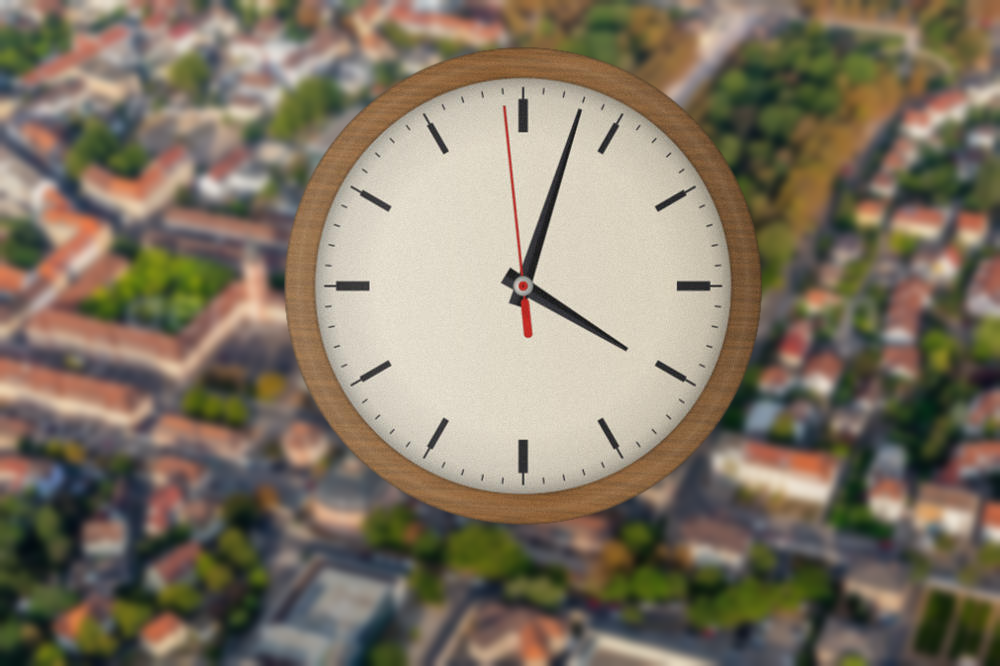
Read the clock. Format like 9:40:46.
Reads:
4:02:59
